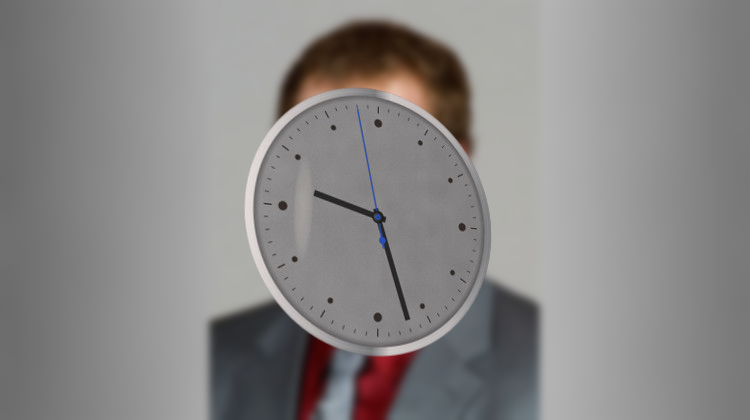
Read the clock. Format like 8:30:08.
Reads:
9:26:58
